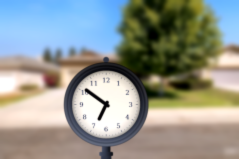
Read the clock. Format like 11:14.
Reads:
6:51
